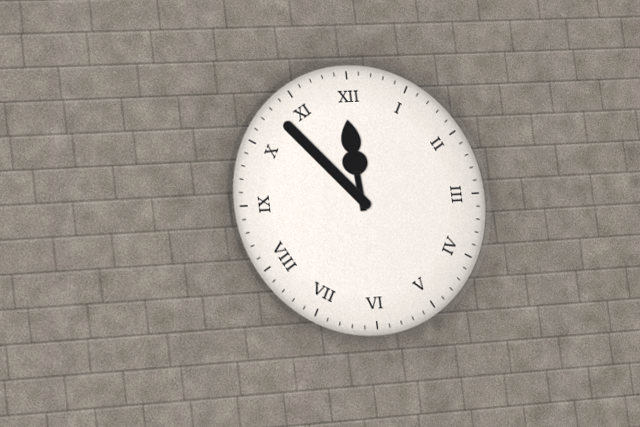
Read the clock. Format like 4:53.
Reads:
11:53
